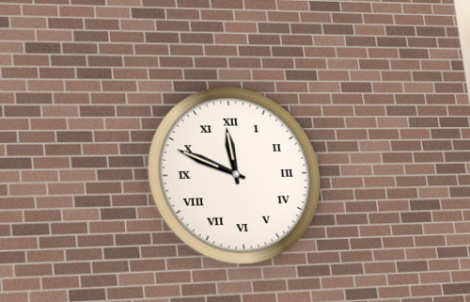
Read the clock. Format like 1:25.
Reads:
11:49
